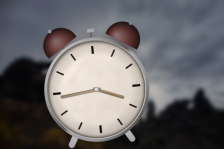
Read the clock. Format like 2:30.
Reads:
3:44
